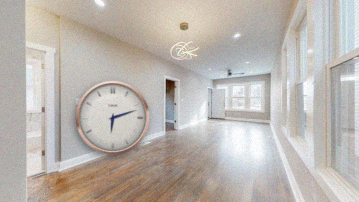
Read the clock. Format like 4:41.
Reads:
6:12
